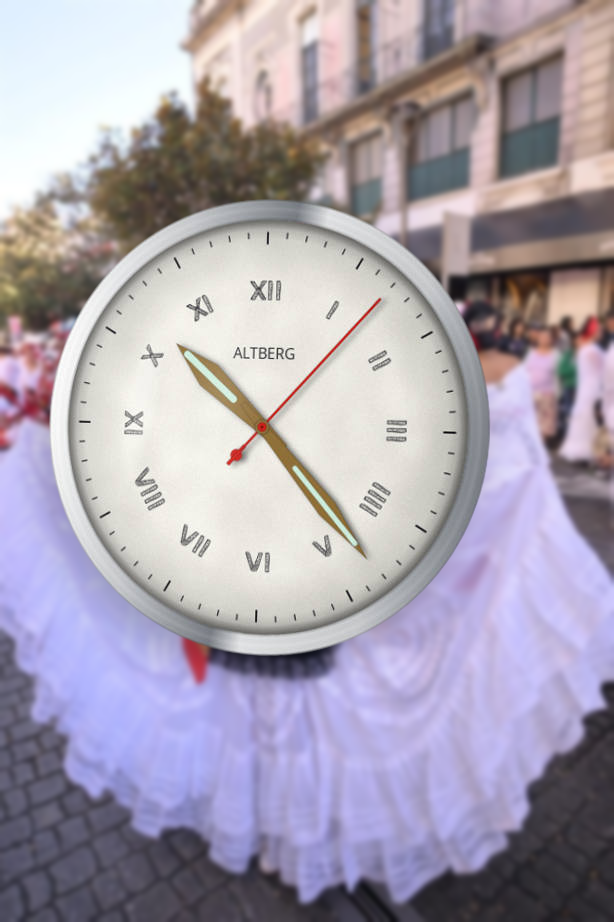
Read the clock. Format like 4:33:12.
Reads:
10:23:07
